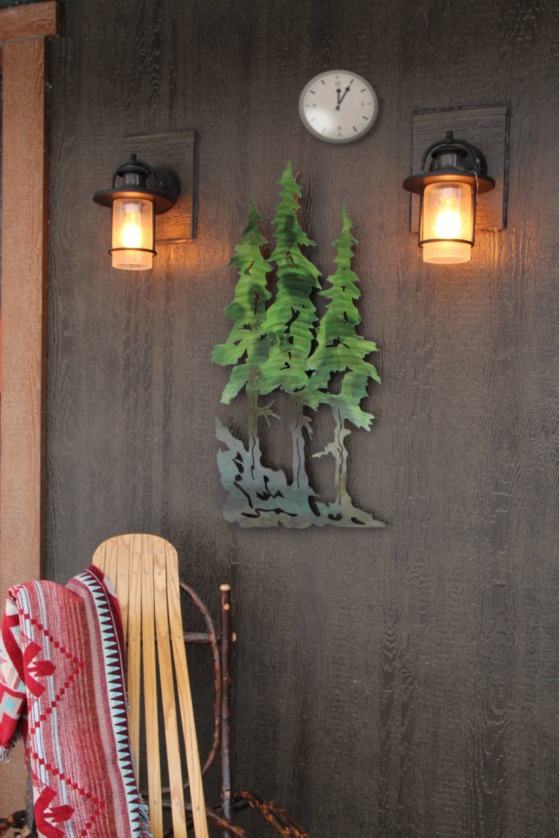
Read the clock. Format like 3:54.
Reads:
12:05
